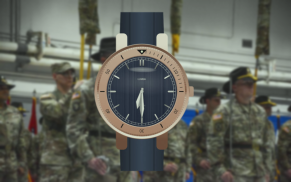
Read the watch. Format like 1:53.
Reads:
6:30
